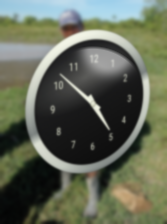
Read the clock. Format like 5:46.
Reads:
4:52
